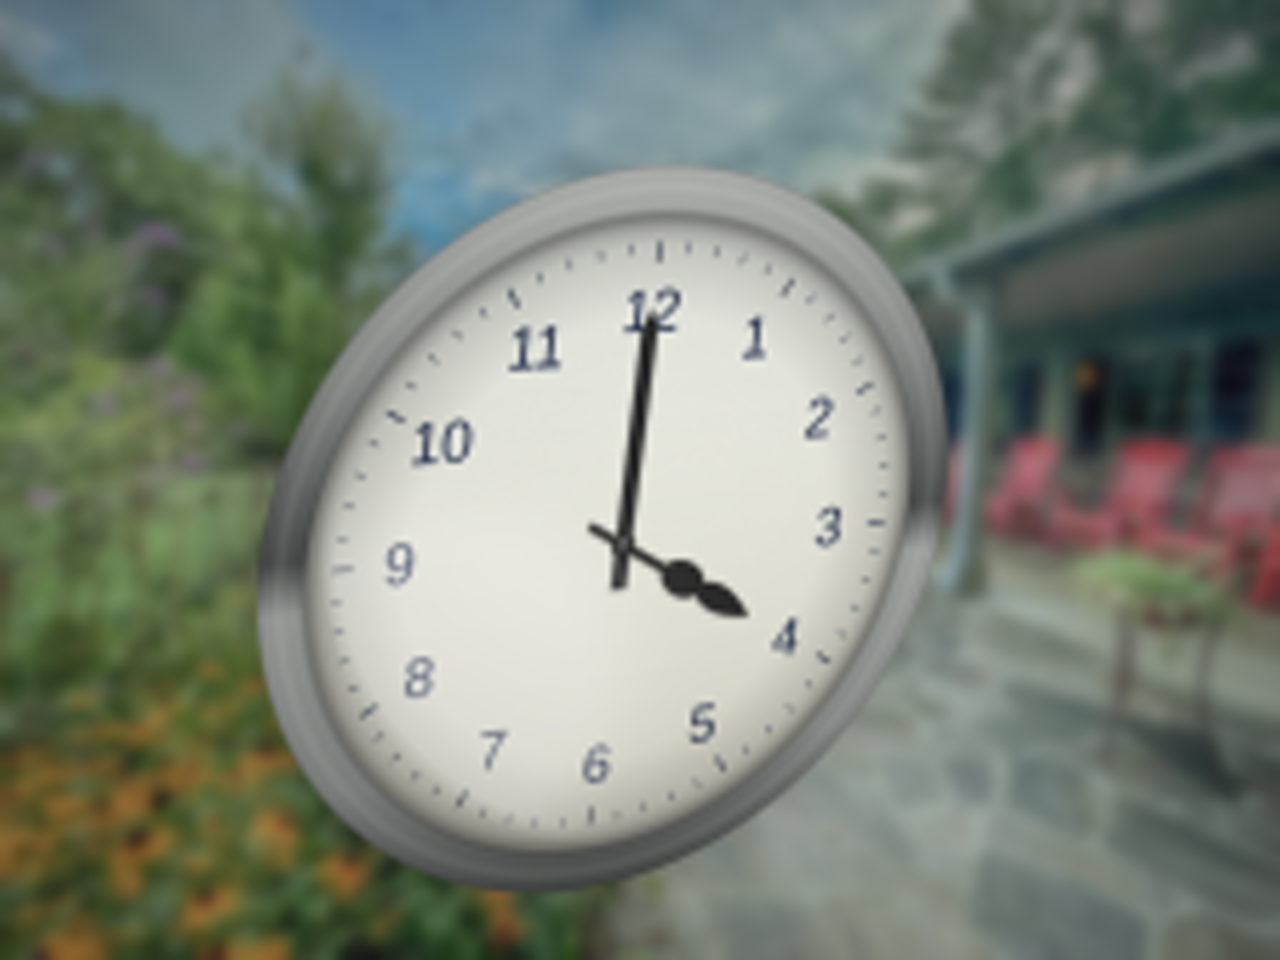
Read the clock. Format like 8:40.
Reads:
4:00
